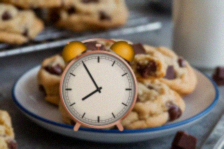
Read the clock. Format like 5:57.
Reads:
7:55
